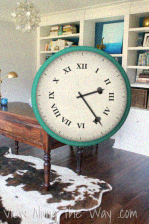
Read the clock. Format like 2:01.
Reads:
2:24
